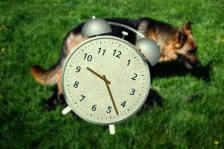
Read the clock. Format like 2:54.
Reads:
9:23
